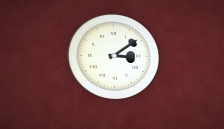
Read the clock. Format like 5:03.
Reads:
3:09
